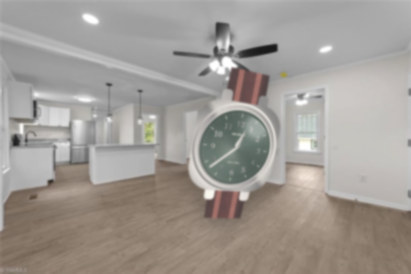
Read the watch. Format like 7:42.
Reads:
12:38
